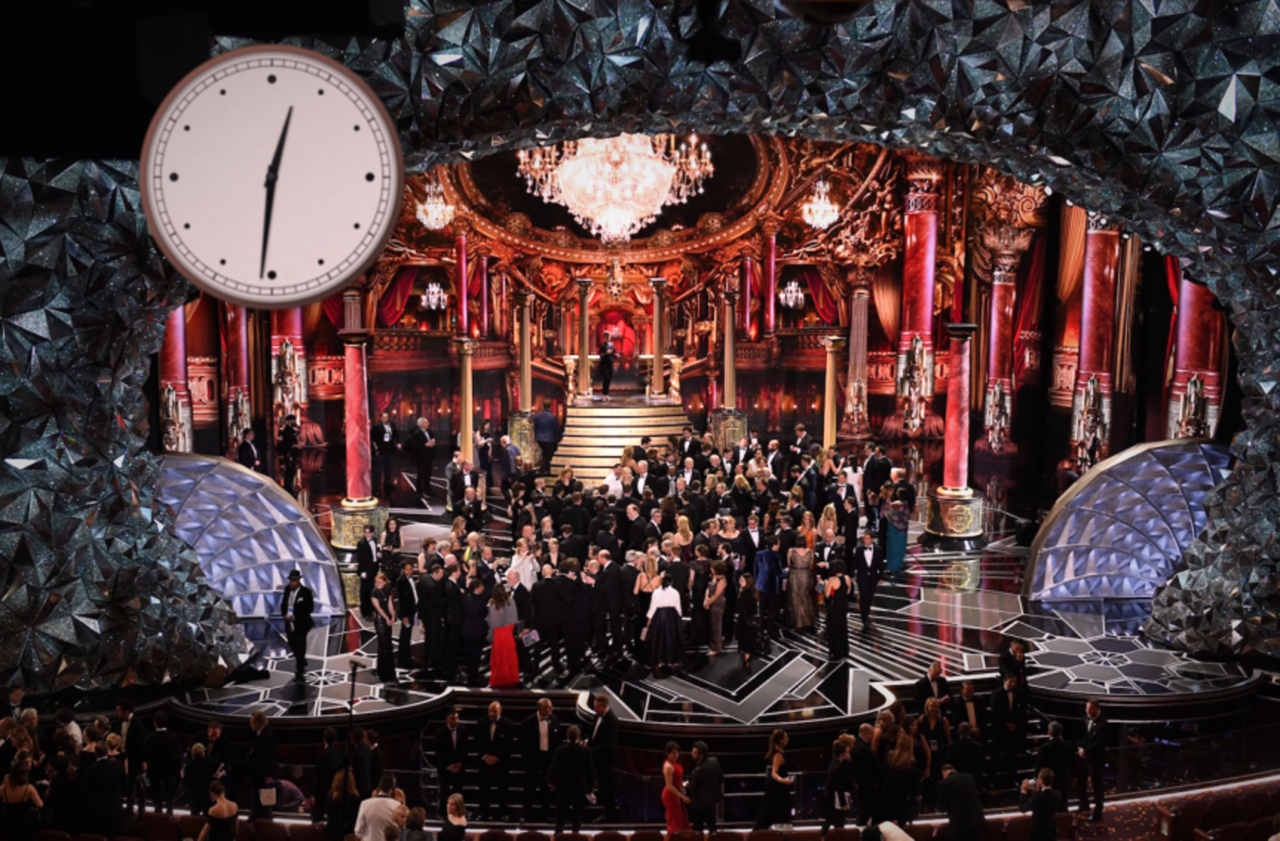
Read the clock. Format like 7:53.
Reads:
12:31
